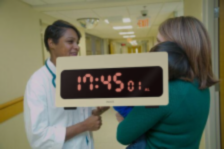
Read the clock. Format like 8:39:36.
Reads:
17:45:01
